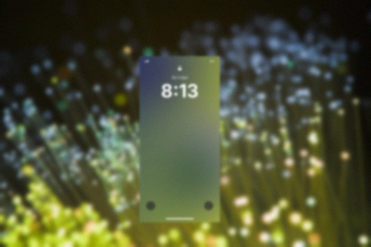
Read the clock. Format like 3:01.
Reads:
8:13
